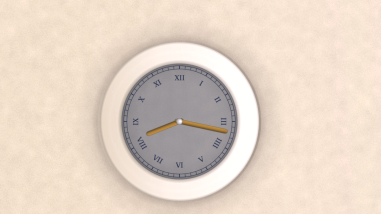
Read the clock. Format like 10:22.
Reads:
8:17
